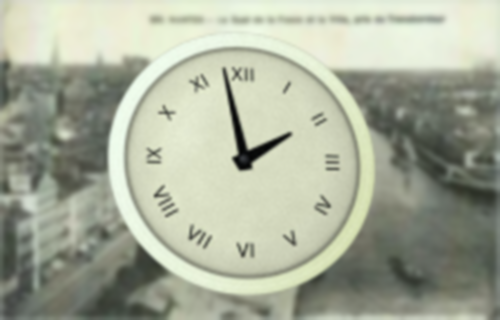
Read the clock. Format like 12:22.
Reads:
1:58
